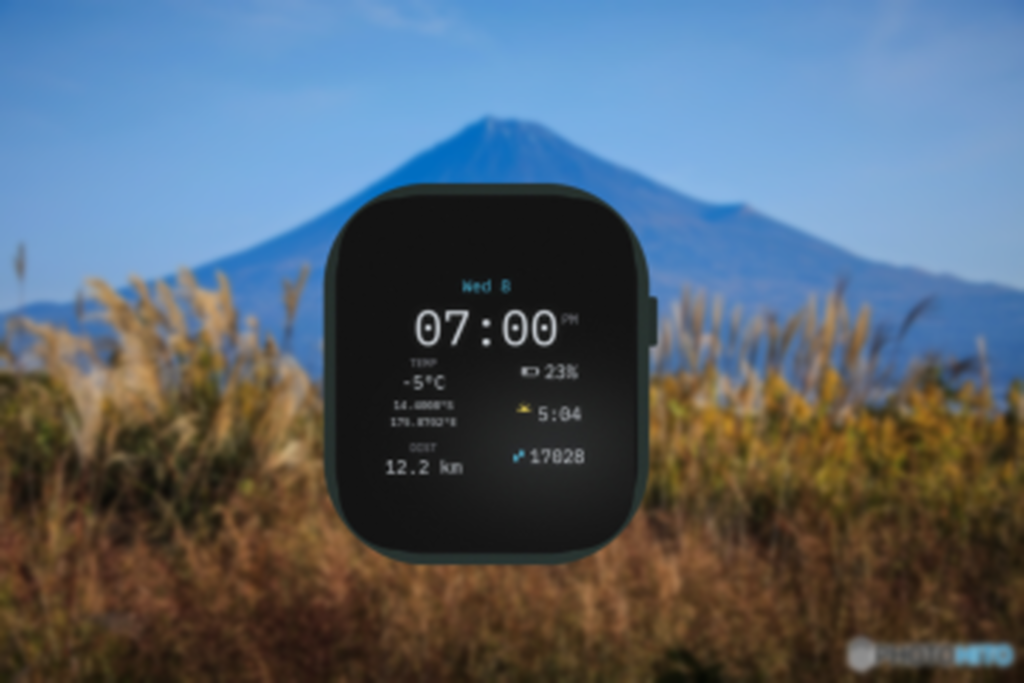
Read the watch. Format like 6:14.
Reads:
7:00
